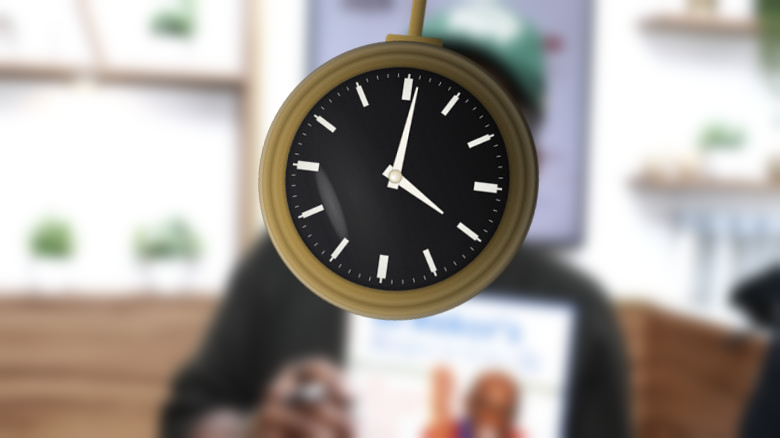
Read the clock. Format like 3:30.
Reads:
4:01
